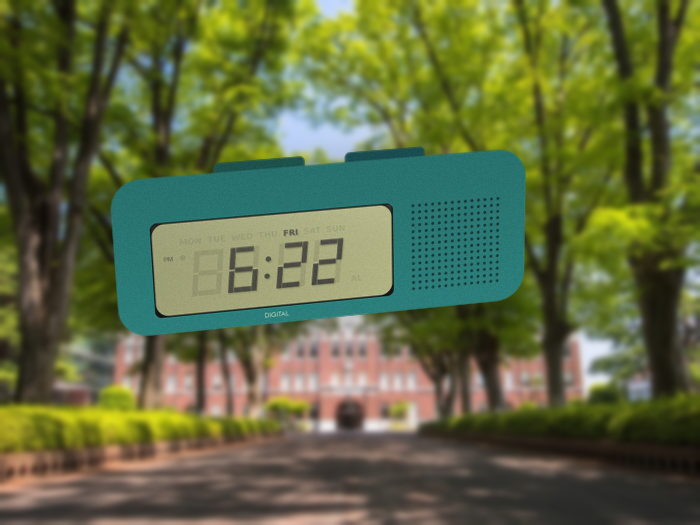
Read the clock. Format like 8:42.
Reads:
6:22
